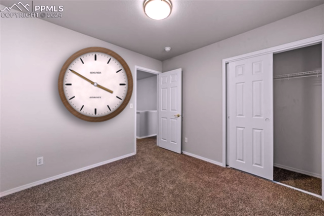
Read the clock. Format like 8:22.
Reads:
3:50
